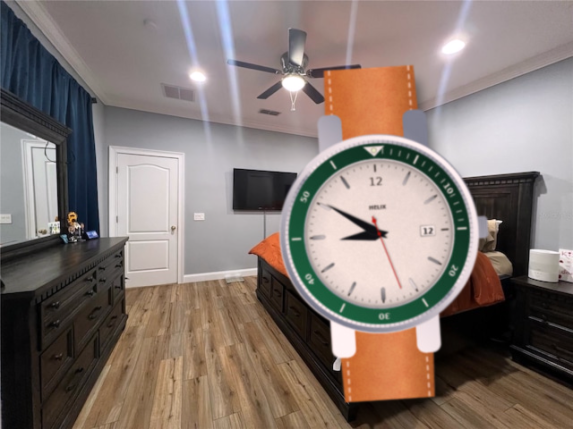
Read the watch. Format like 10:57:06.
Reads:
8:50:27
